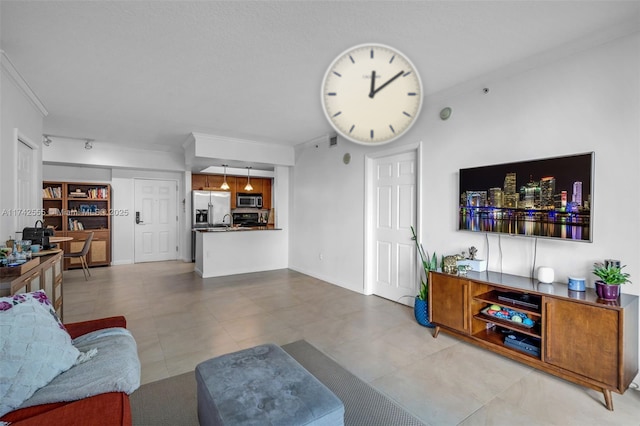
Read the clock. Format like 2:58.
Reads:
12:09
